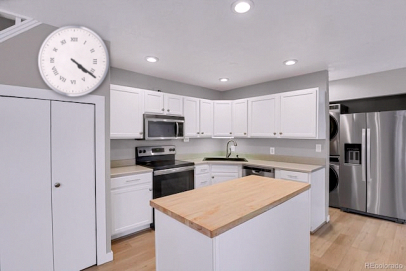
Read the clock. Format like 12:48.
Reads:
4:21
